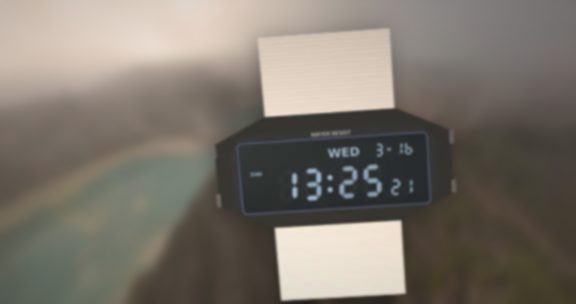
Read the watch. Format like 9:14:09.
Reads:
13:25:21
